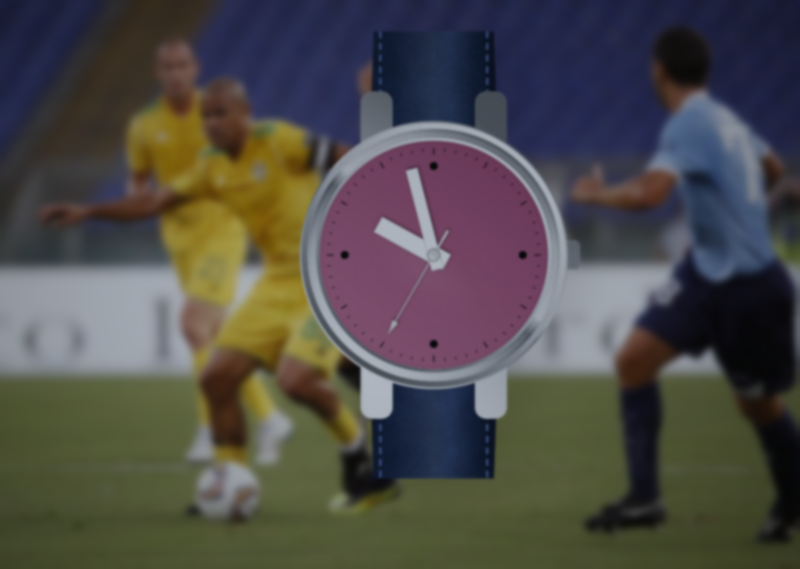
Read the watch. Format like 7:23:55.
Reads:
9:57:35
